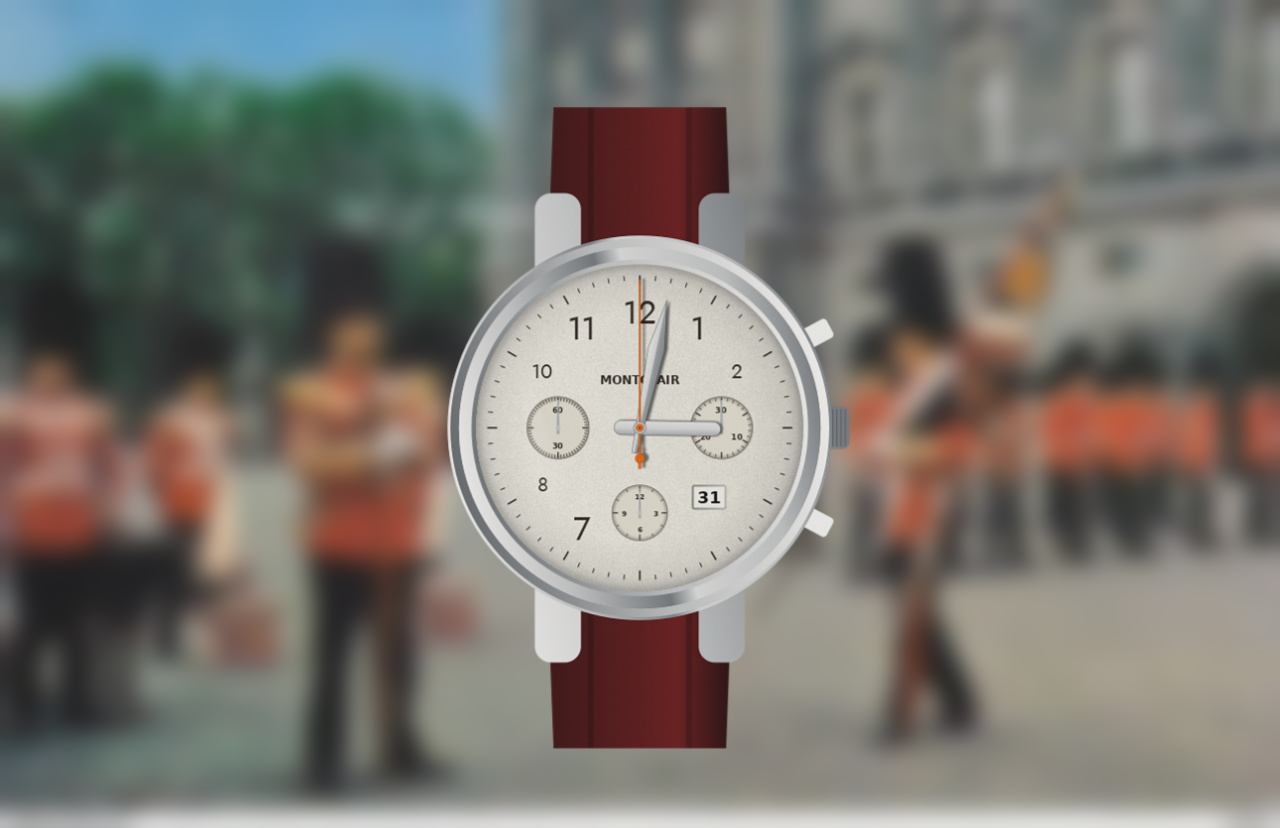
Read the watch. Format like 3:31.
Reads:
3:02
